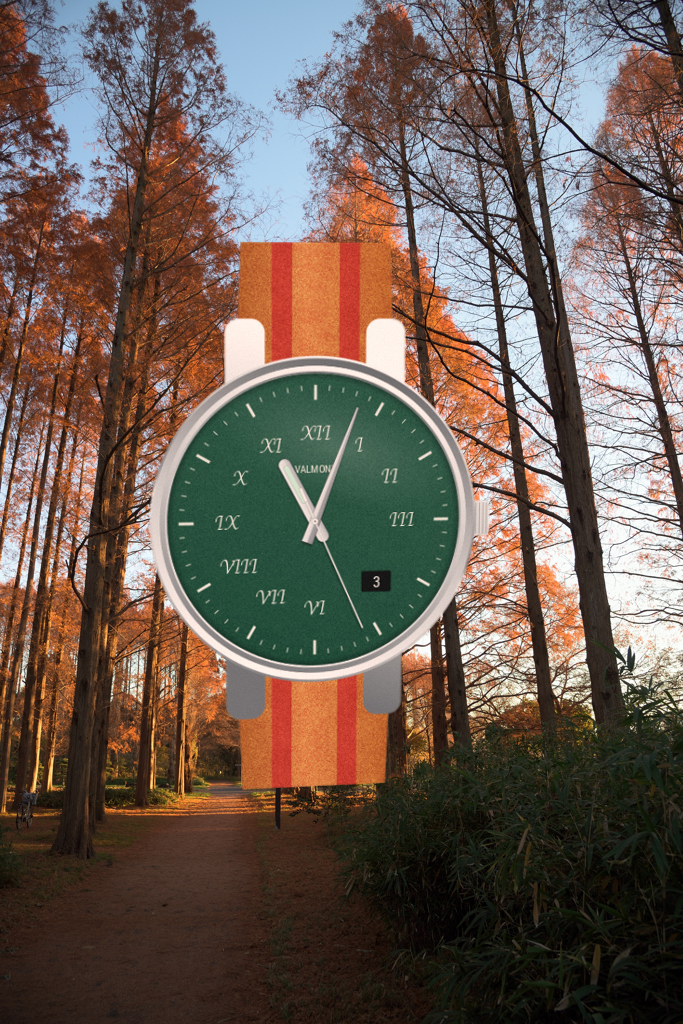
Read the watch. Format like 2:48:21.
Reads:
11:03:26
